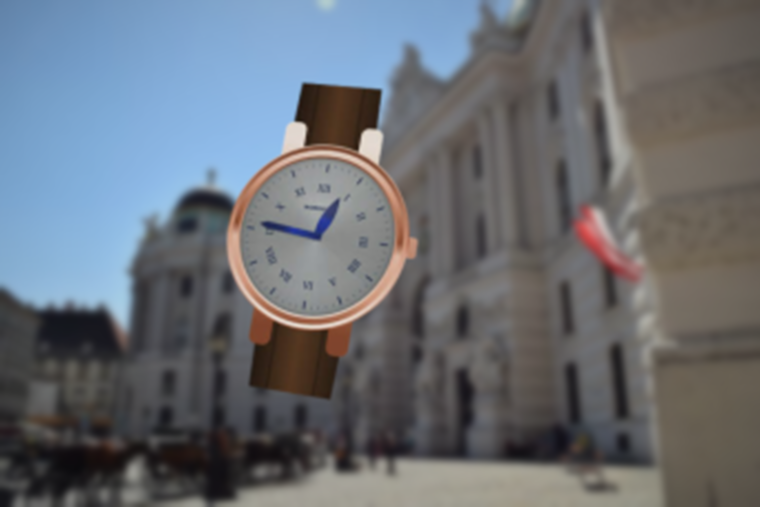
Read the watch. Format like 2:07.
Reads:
12:46
